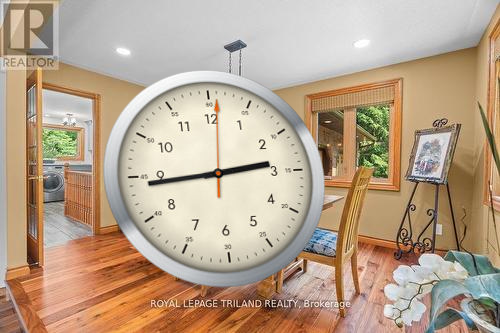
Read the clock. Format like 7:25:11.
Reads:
2:44:01
